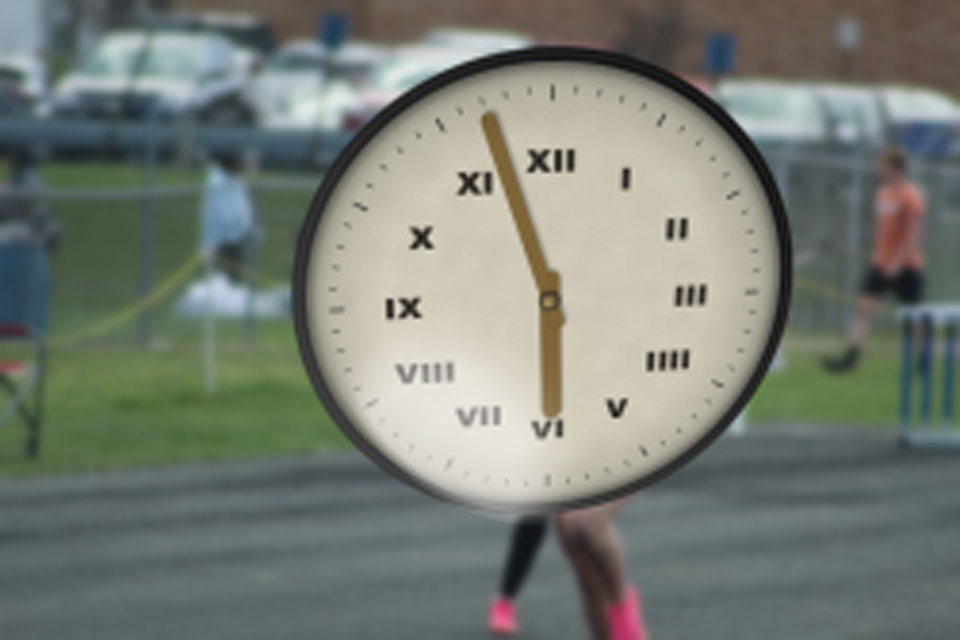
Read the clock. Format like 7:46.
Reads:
5:57
